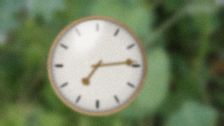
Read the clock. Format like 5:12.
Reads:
7:14
